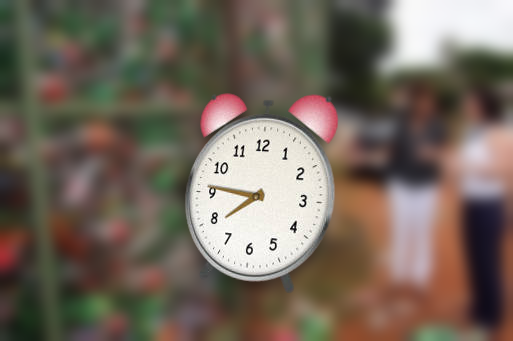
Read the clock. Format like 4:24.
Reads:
7:46
